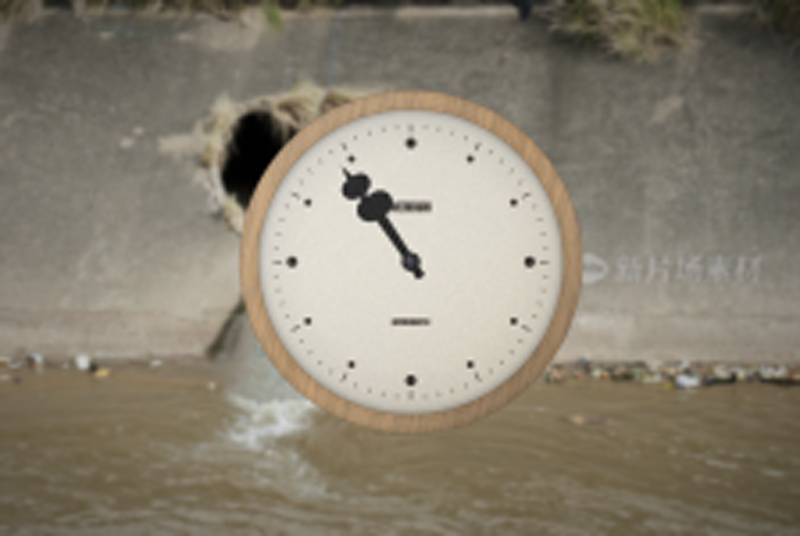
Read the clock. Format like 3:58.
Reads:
10:54
